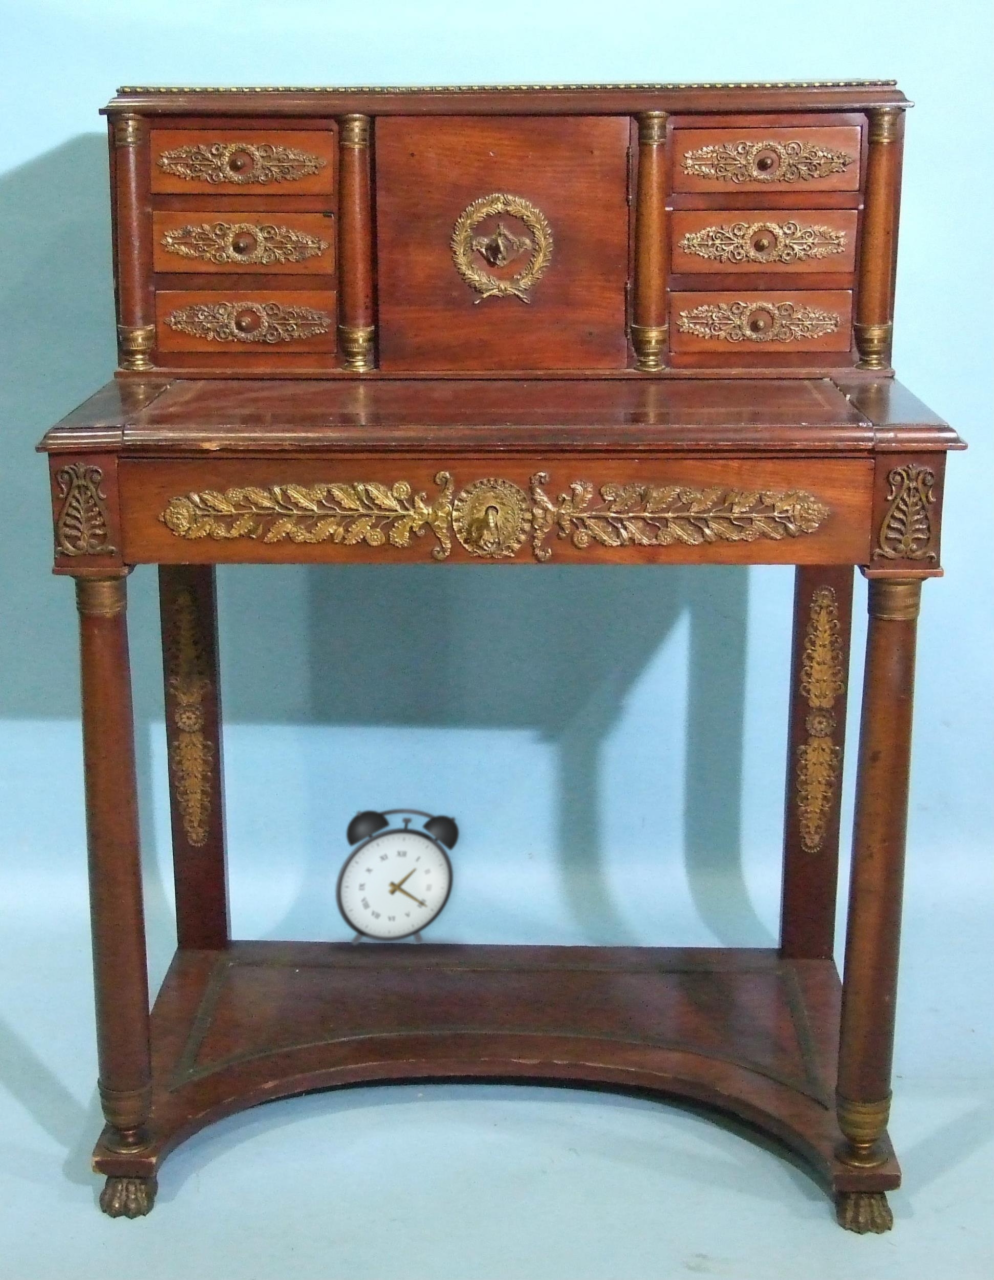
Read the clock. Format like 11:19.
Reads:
1:20
